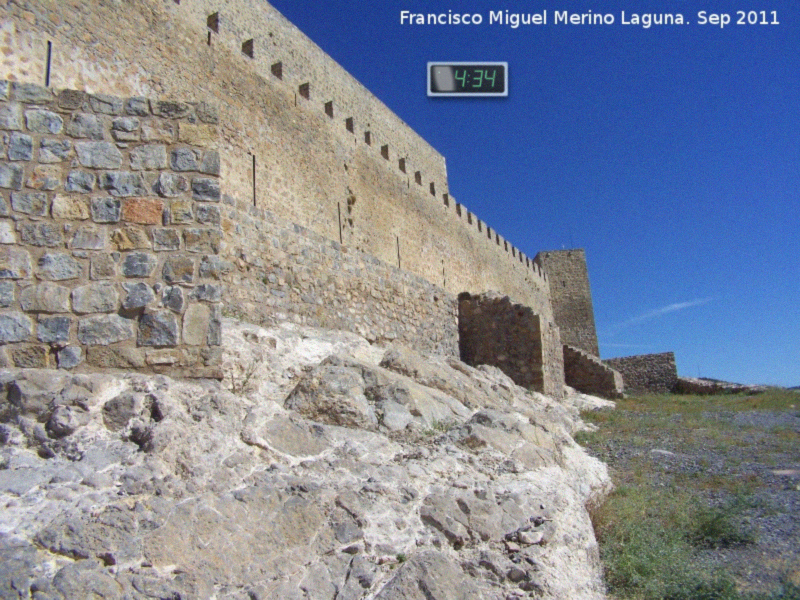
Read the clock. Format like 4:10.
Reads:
4:34
